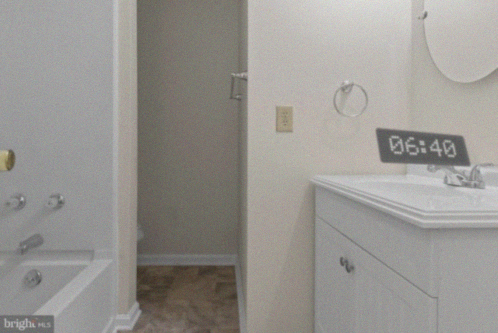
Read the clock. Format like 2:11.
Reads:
6:40
